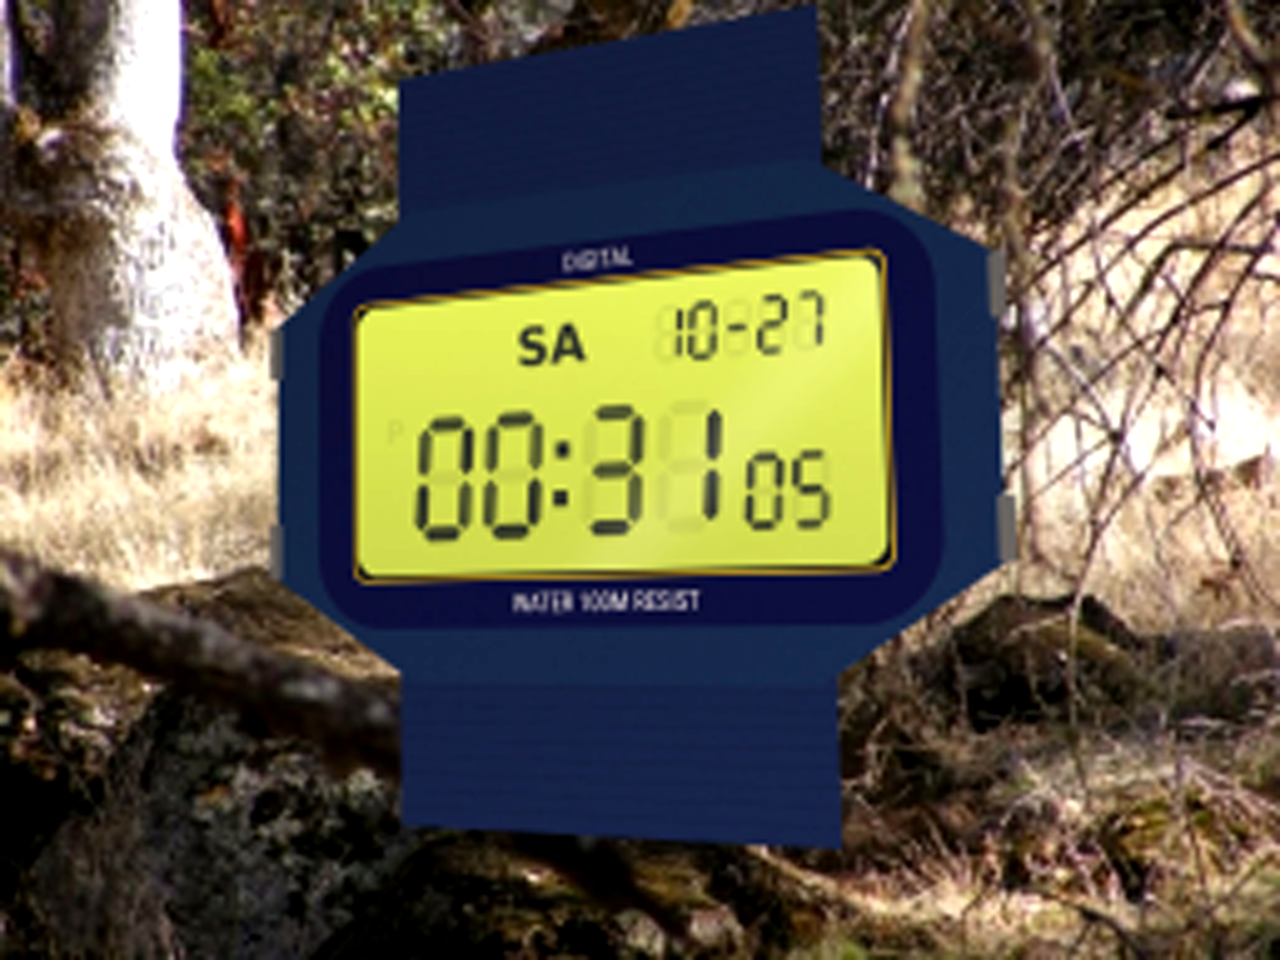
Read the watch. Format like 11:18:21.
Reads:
0:31:05
